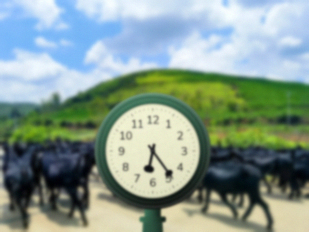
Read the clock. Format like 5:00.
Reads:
6:24
